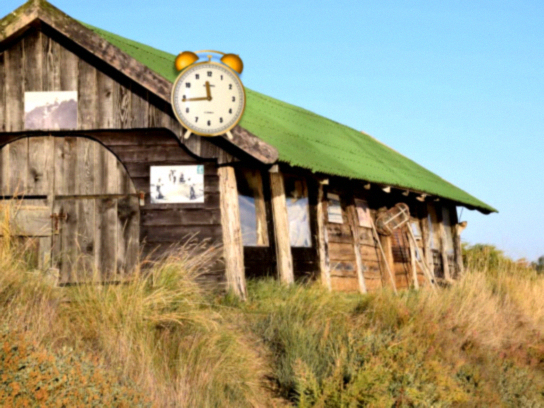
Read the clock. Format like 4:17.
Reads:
11:44
